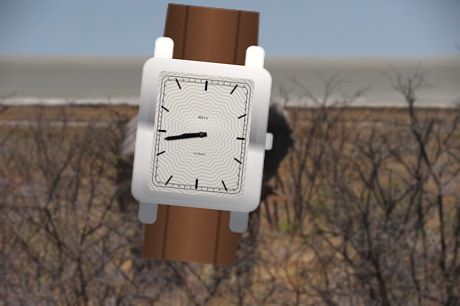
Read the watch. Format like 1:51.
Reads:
8:43
